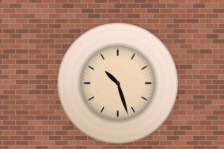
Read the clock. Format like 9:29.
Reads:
10:27
